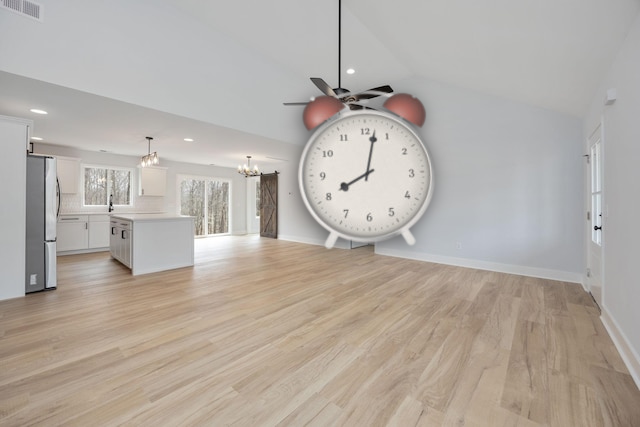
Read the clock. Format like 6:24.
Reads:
8:02
